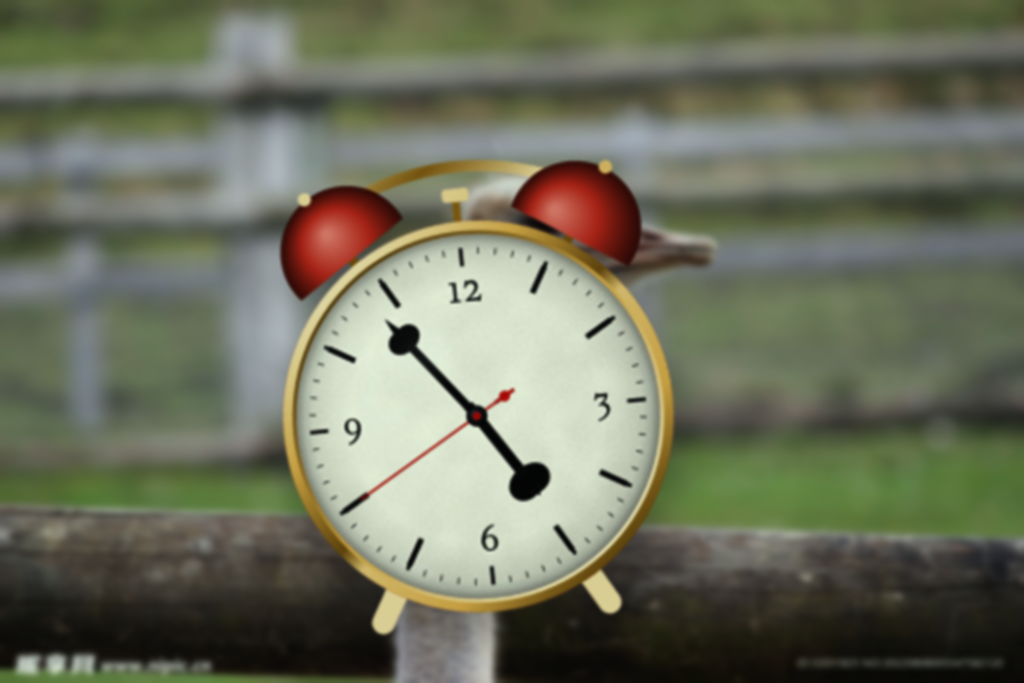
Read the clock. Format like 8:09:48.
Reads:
4:53:40
